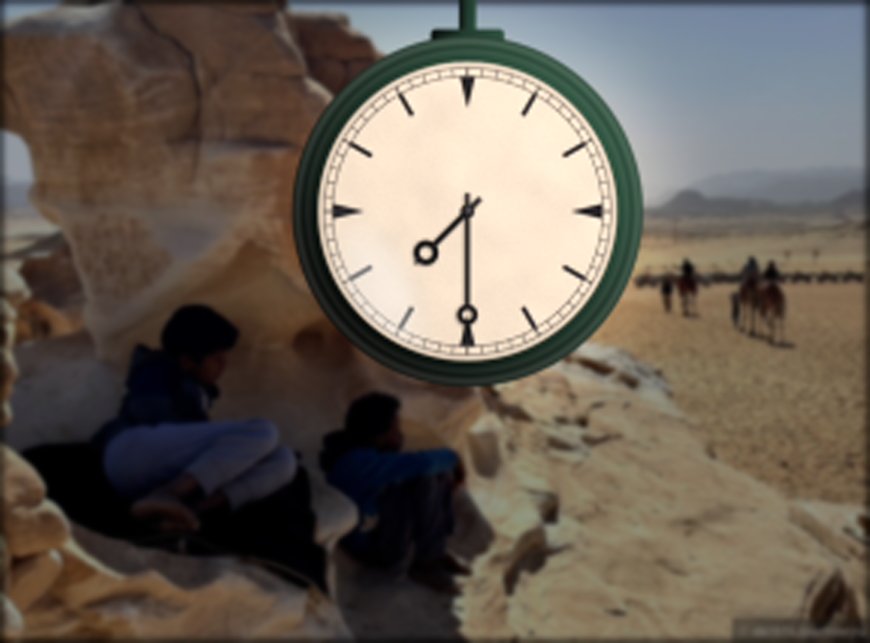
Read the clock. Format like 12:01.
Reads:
7:30
